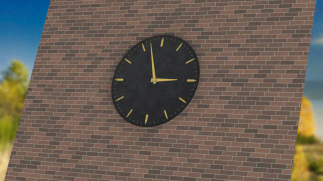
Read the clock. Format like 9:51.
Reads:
2:57
